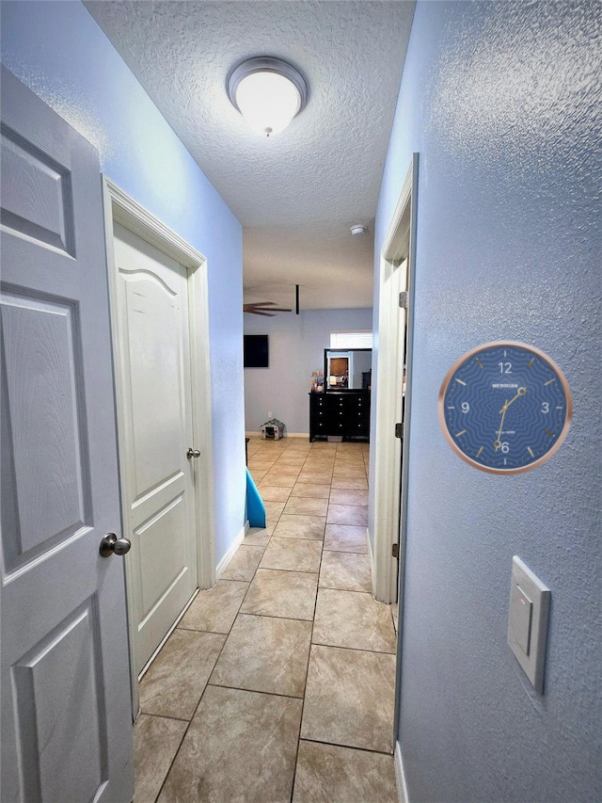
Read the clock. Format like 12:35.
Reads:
1:32
